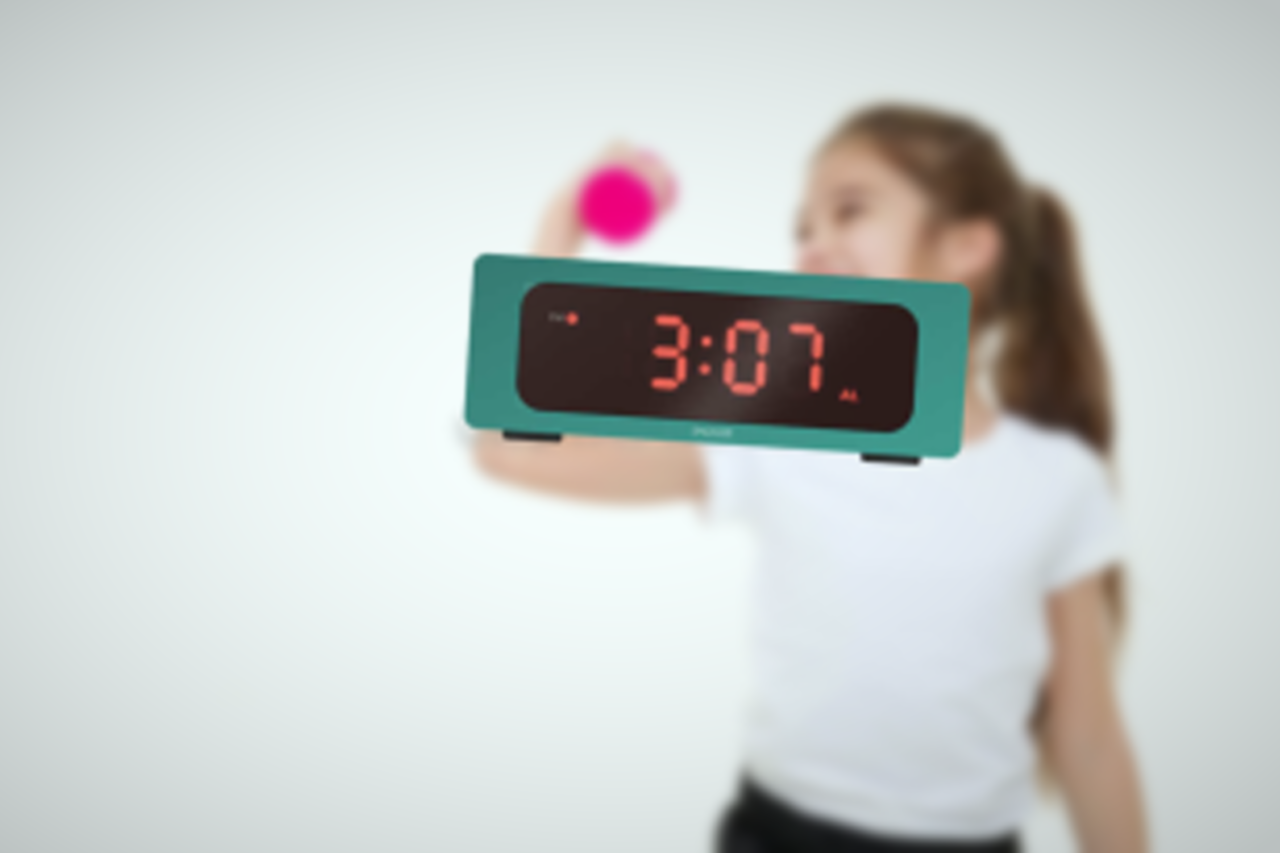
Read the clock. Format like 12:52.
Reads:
3:07
